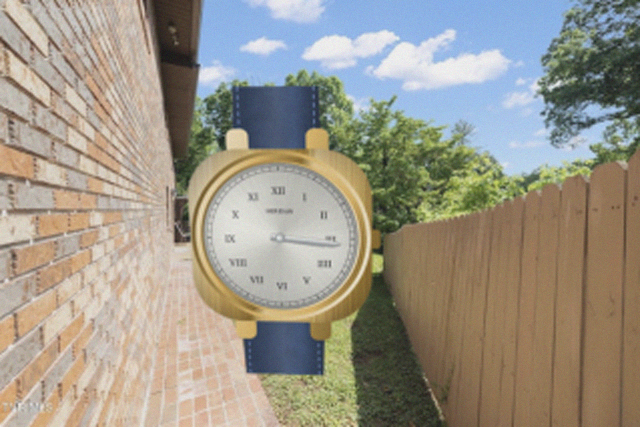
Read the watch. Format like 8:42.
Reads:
3:16
